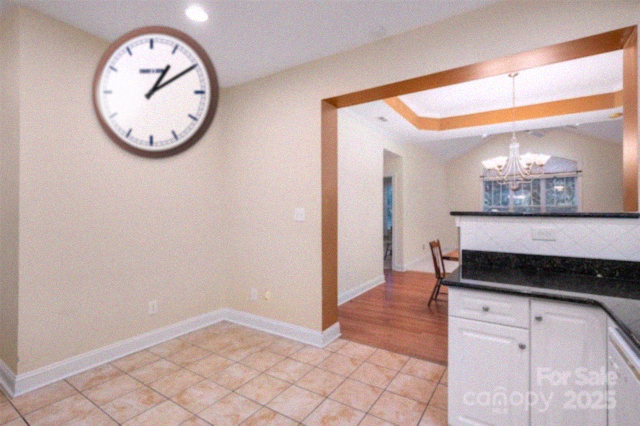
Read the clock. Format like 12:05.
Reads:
1:10
